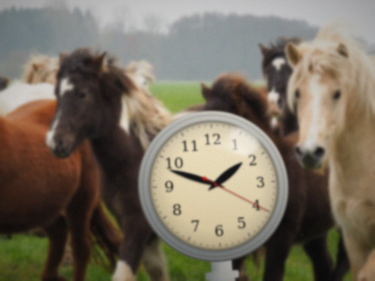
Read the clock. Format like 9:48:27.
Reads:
1:48:20
